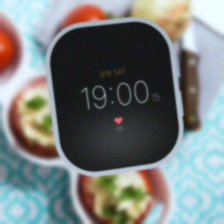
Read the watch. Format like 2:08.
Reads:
19:00
